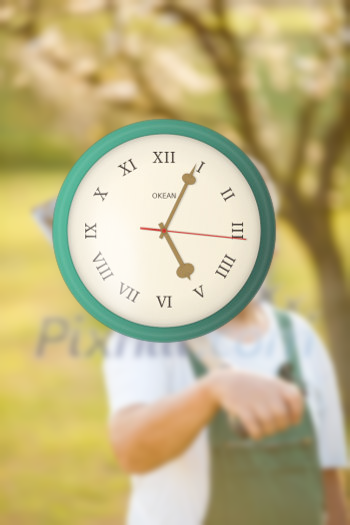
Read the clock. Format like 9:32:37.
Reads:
5:04:16
